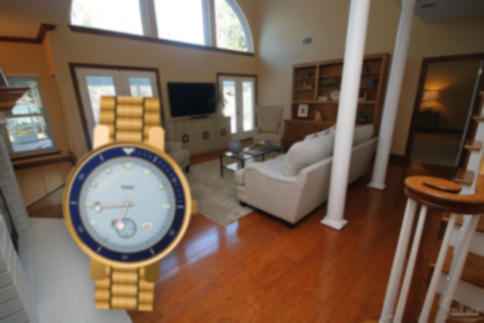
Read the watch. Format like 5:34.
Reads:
6:44
